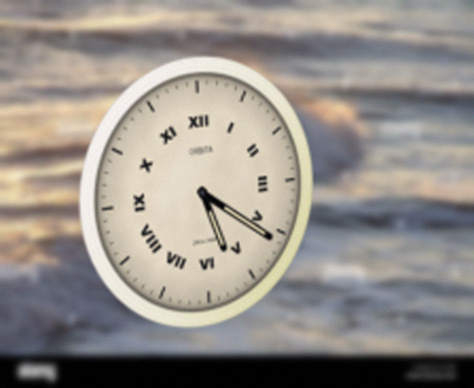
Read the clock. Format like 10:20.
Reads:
5:21
